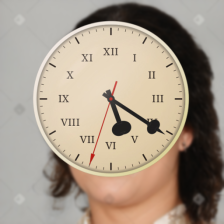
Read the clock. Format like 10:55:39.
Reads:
5:20:33
